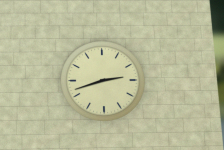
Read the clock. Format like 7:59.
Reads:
2:42
